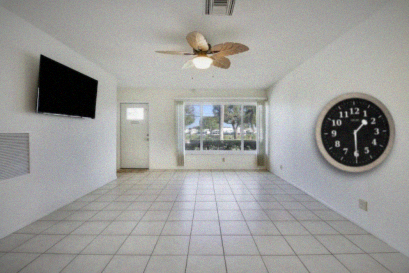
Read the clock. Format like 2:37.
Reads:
1:30
